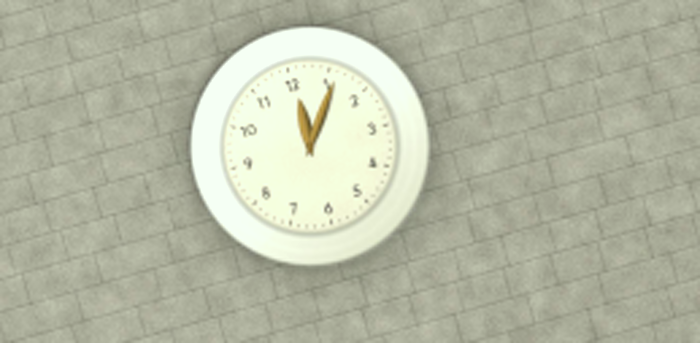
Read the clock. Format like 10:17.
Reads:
12:06
